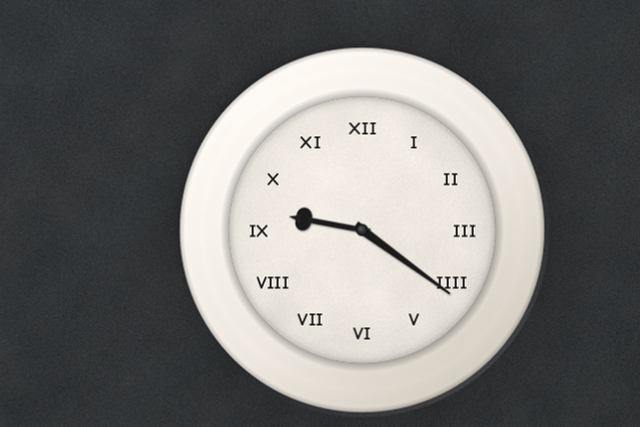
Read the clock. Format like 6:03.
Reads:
9:21
